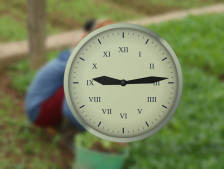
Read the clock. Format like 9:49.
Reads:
9:14
